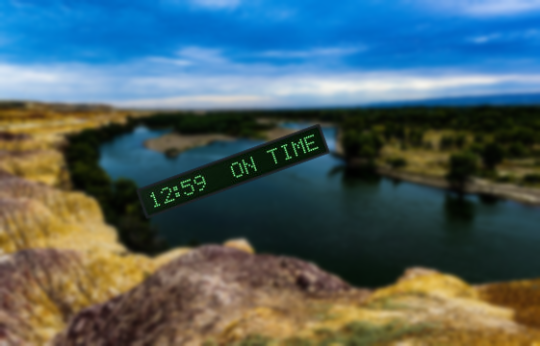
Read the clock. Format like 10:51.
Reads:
12:59
